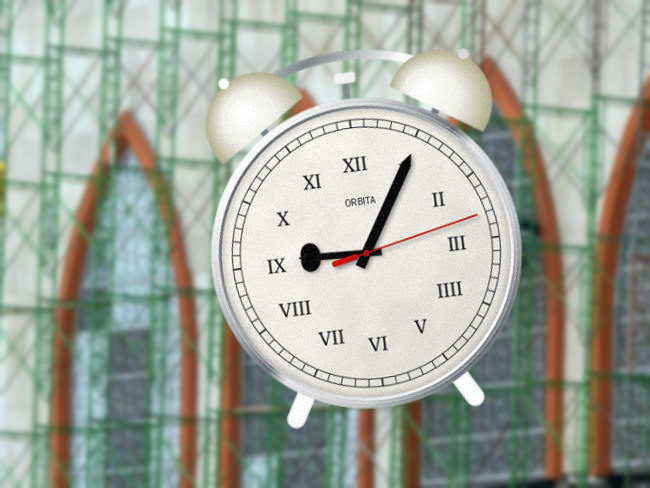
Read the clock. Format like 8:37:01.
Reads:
9:05:13
